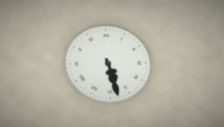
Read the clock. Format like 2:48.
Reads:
5:28
